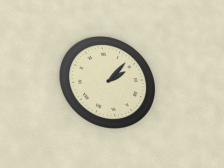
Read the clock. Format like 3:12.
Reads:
2:08
